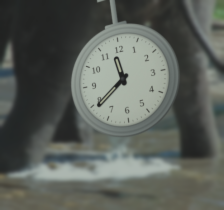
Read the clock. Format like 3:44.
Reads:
11:39
